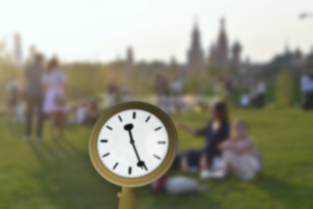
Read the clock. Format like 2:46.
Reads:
11:26
